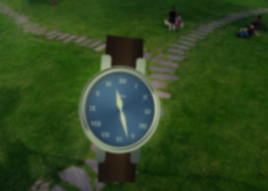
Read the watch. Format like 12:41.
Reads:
11:27
